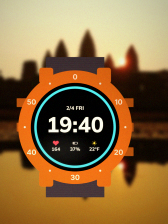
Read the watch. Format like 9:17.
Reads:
19:40
